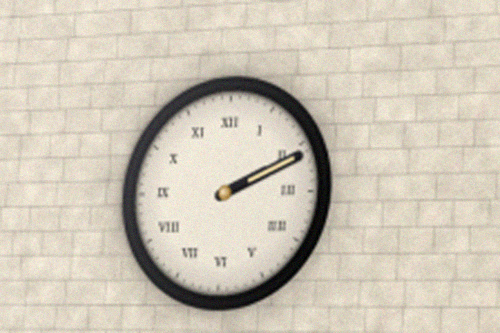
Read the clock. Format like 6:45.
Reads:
2:11
